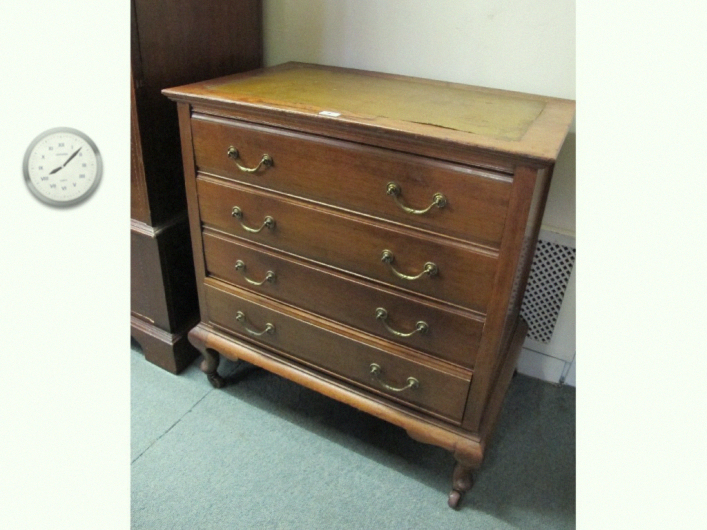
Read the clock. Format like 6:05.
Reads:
8:08
